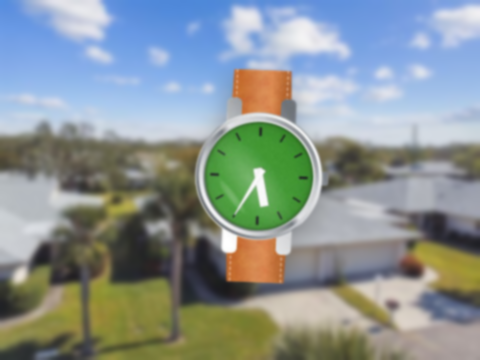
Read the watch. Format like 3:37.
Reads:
5:35
